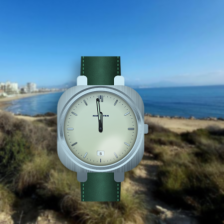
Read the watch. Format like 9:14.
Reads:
11:59
